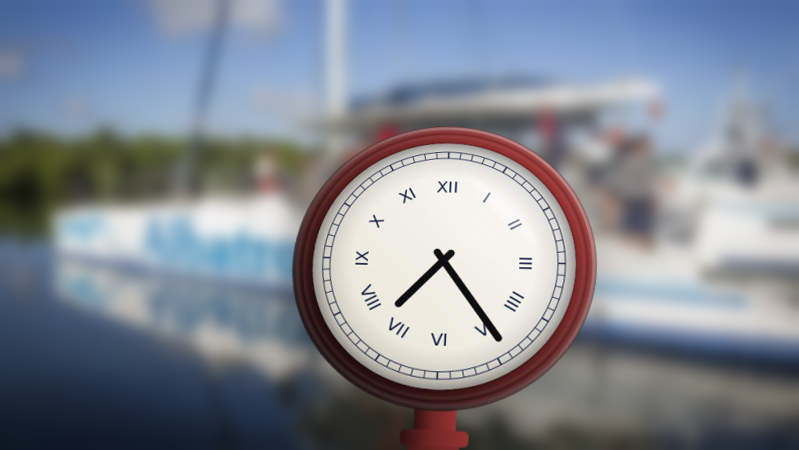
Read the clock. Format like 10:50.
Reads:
7:24
